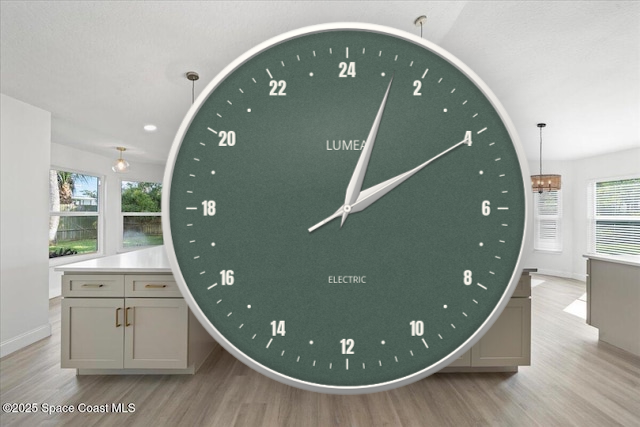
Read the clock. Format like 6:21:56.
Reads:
4:03:10
